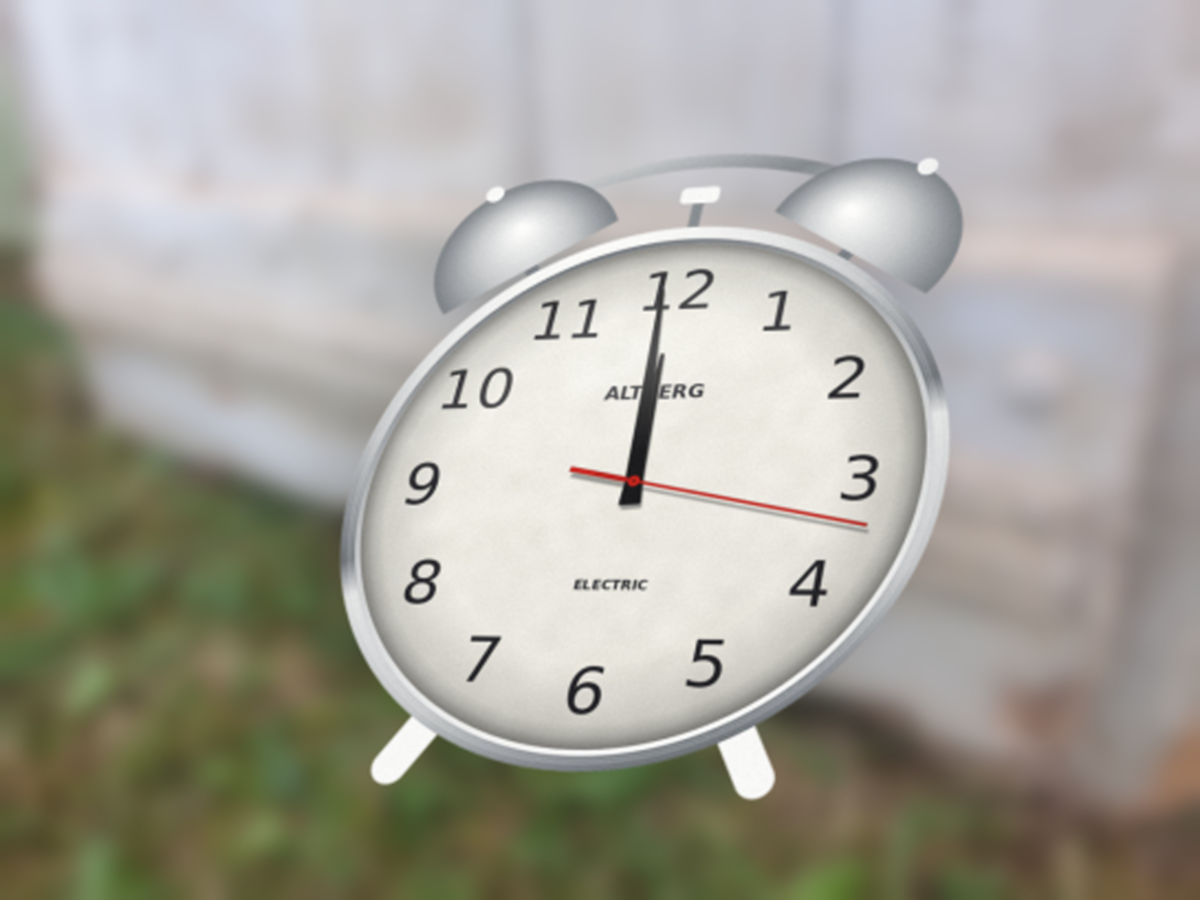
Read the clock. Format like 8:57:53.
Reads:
11:59:17
